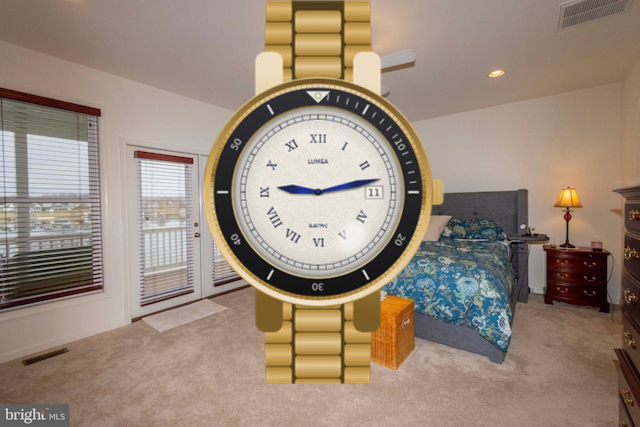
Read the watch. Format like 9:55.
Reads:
9:13
